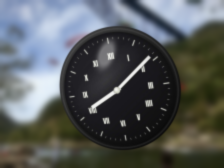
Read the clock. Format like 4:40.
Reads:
8:09
